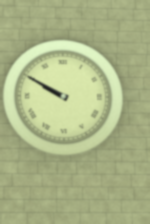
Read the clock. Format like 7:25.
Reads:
9:50
